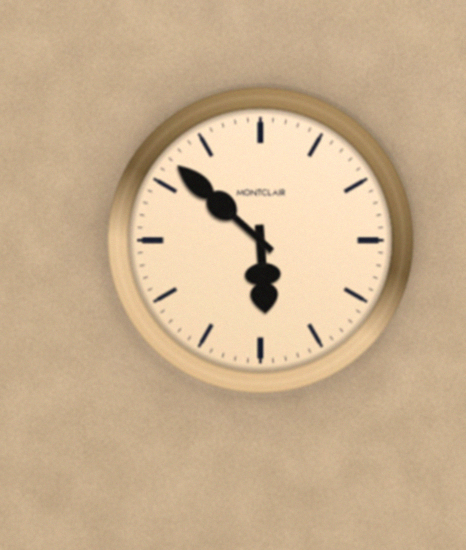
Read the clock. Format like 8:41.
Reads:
5:52
